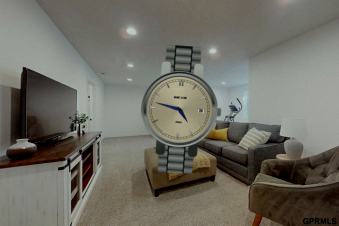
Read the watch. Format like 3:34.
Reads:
4:47
